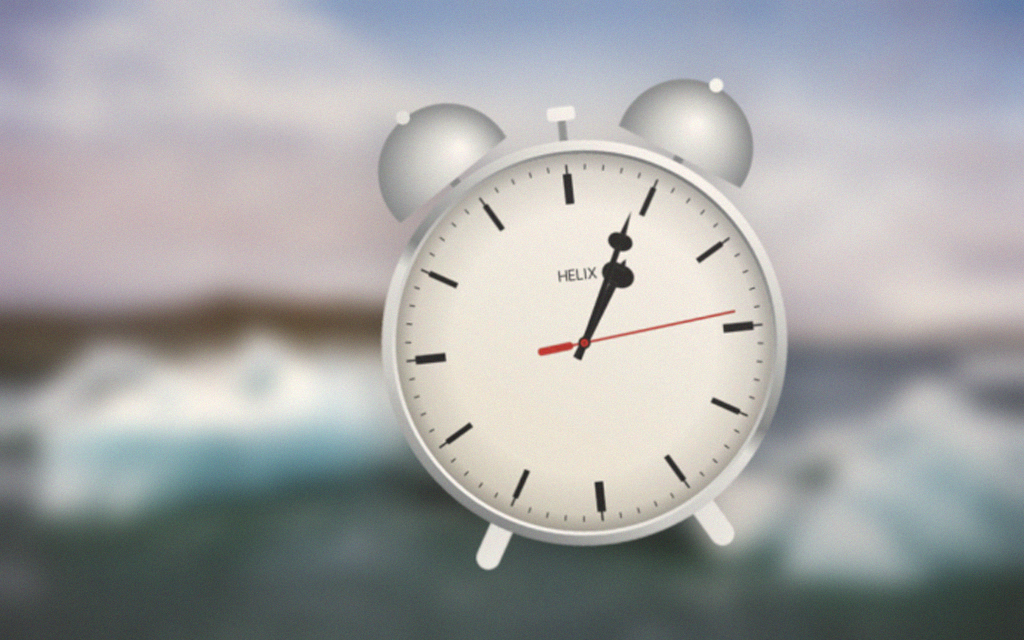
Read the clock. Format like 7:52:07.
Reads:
1:04:14
